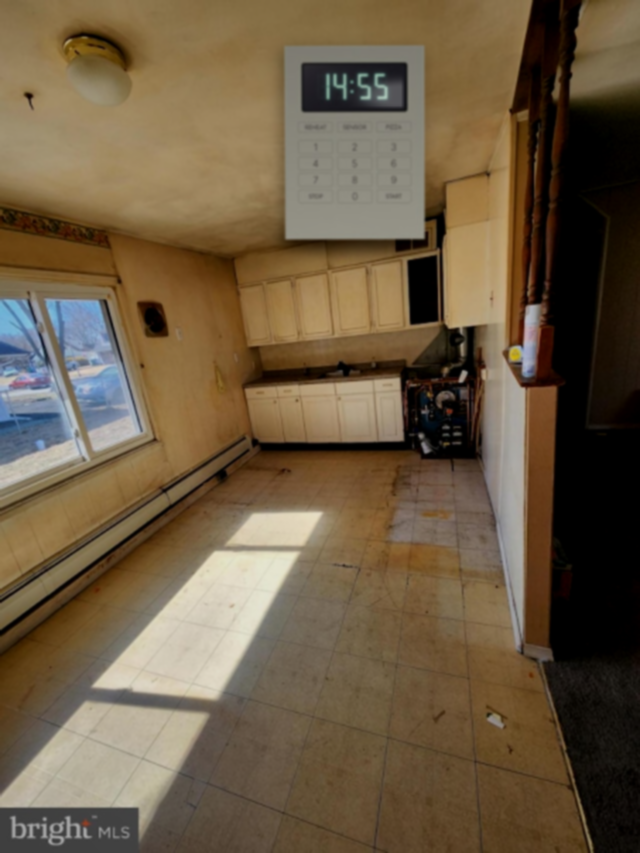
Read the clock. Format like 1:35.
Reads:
14:55
